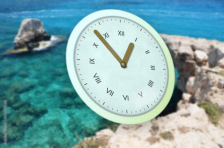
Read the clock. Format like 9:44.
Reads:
12:53
